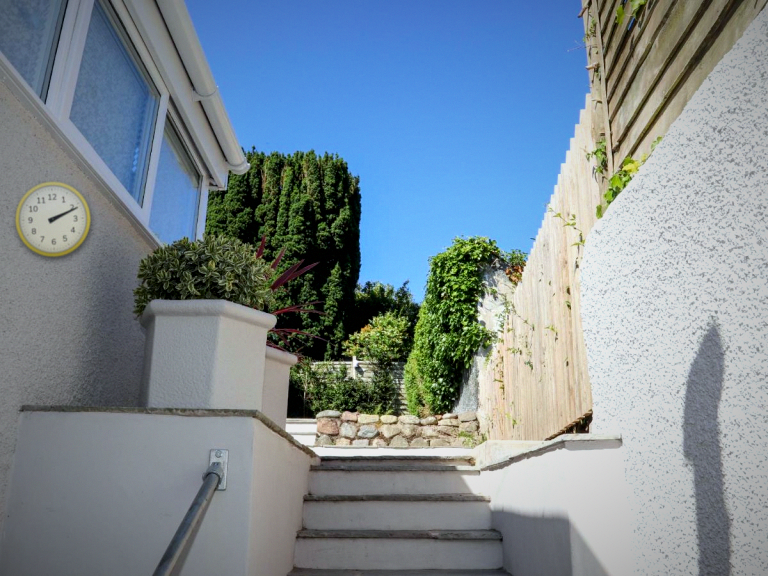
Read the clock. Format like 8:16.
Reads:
2:11
